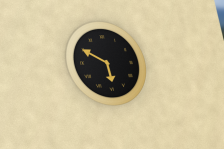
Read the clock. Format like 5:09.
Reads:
5:50
